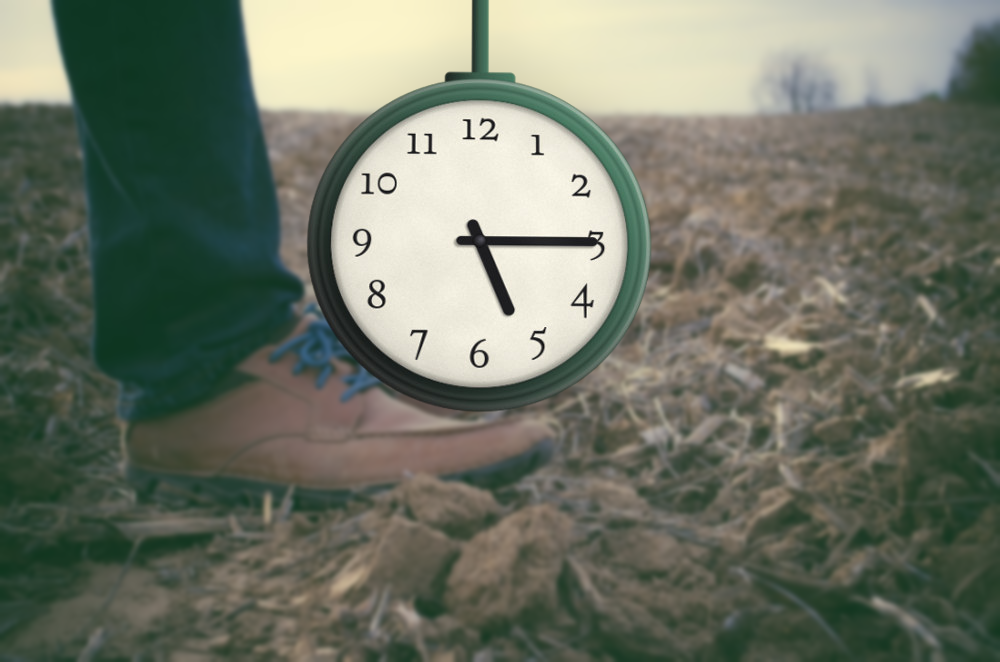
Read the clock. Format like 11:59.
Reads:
5:15
